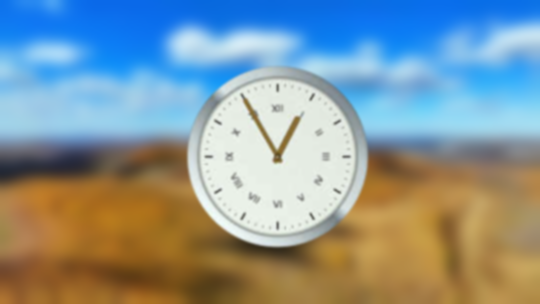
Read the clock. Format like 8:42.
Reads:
12:55
